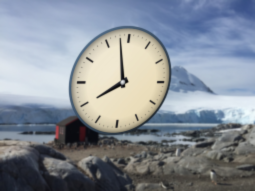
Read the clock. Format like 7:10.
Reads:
7:58
